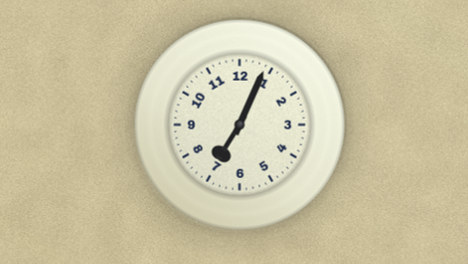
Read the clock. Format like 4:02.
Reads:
7:04
